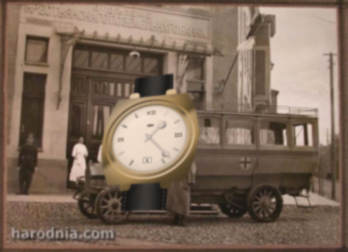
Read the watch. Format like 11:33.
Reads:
1:23
